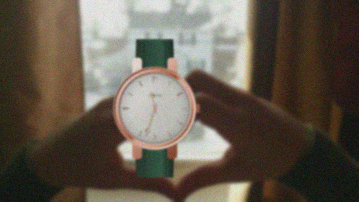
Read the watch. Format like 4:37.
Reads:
11:33
